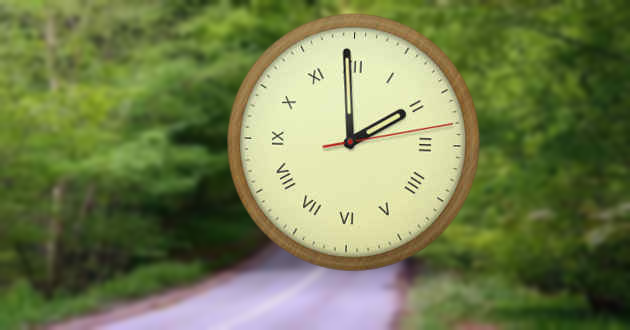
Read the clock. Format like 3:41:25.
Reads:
1:59:13
